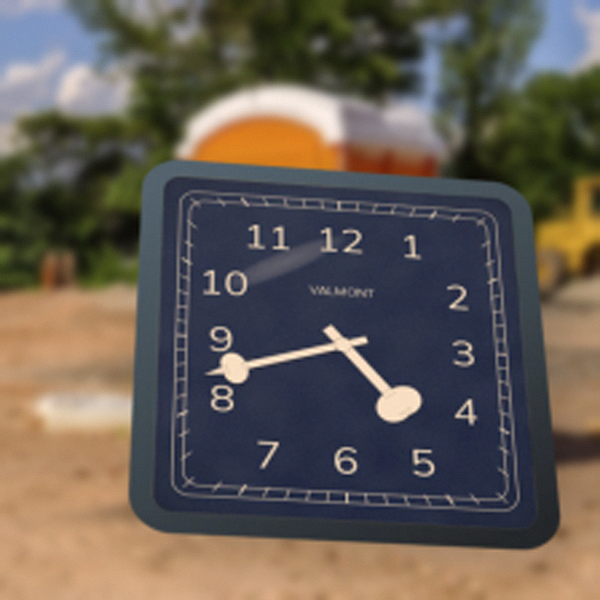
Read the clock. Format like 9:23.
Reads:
4:42
